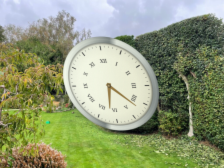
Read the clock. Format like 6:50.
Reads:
6:22
